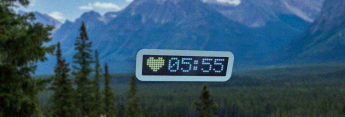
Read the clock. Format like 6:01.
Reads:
5:55
